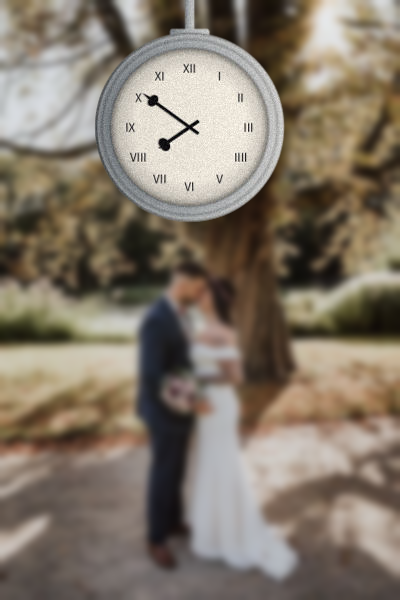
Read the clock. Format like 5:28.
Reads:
7:51
